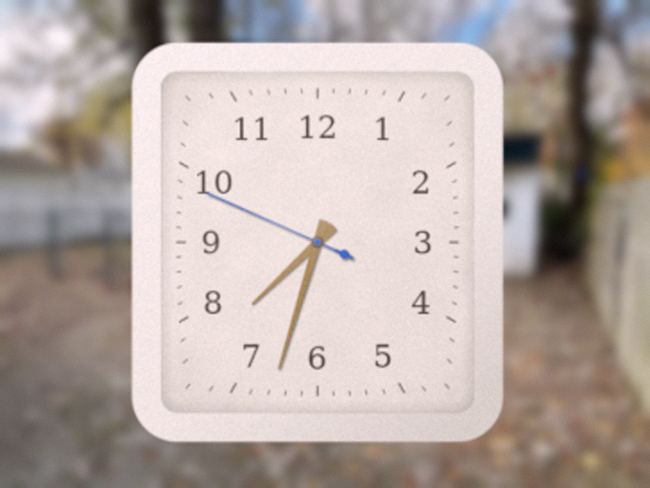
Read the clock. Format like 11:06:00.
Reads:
7:32:49
